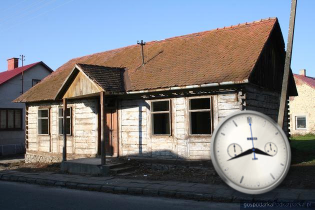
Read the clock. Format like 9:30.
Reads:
3:42
